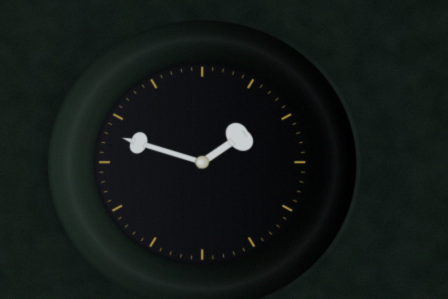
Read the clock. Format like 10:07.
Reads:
1:48
